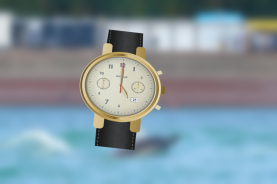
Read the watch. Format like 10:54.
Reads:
5:00
